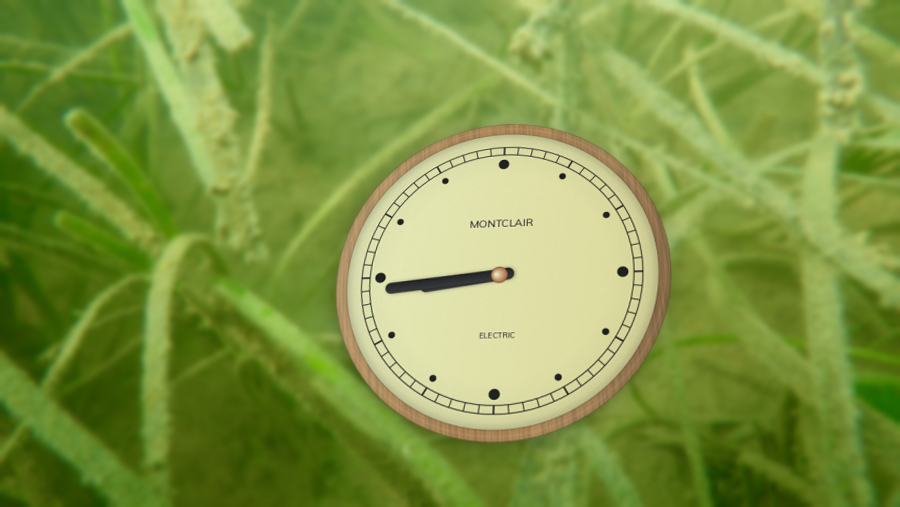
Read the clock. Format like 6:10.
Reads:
8:44
